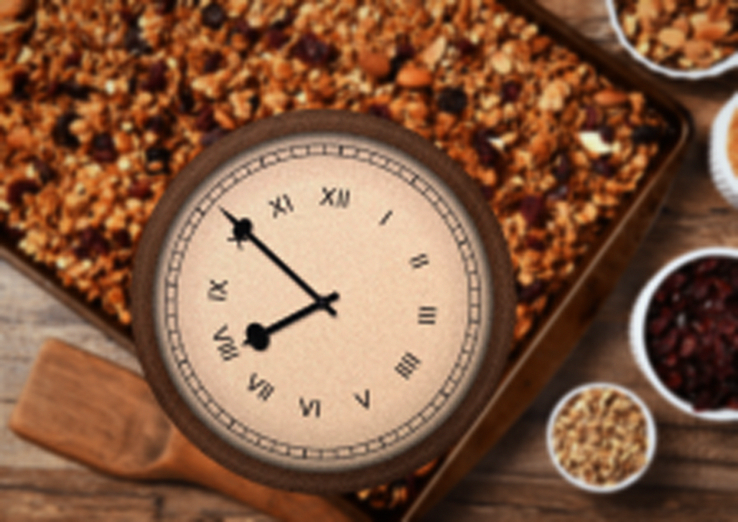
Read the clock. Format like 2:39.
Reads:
7:51
